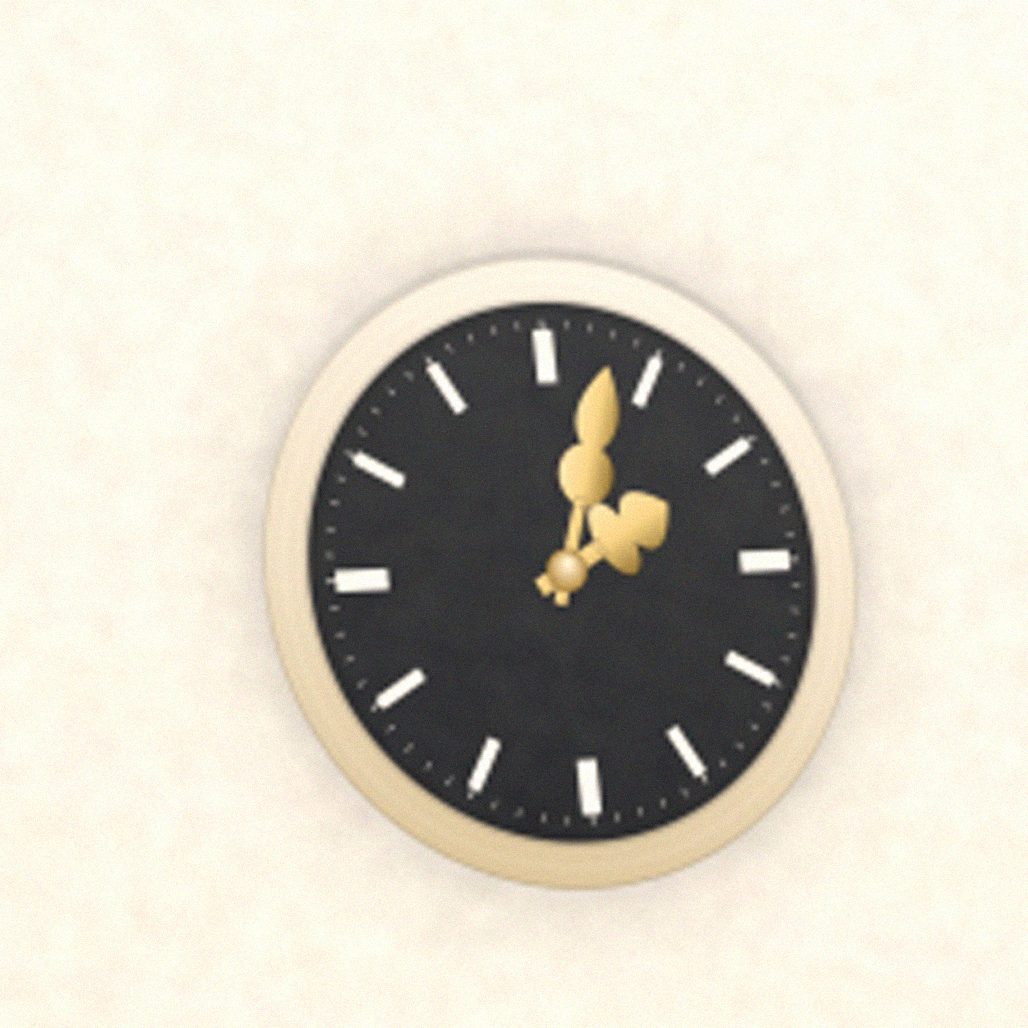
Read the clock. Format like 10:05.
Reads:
2:03
